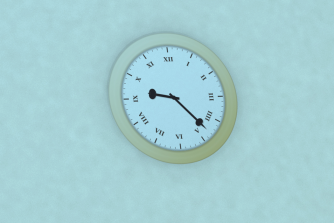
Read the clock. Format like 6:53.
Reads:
9:23
